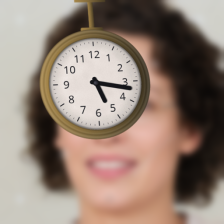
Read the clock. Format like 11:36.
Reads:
5:17
